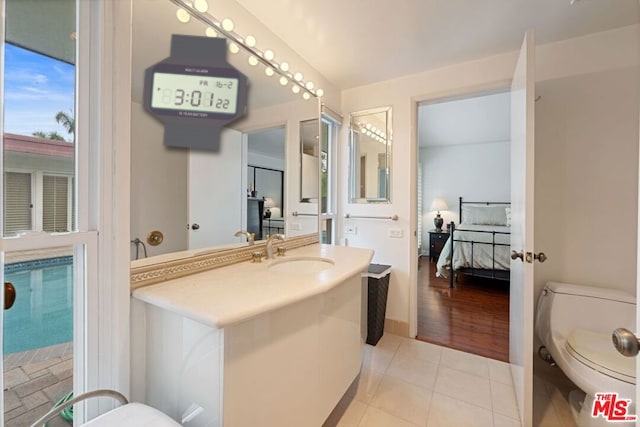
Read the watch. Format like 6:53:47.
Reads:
3:01:22
